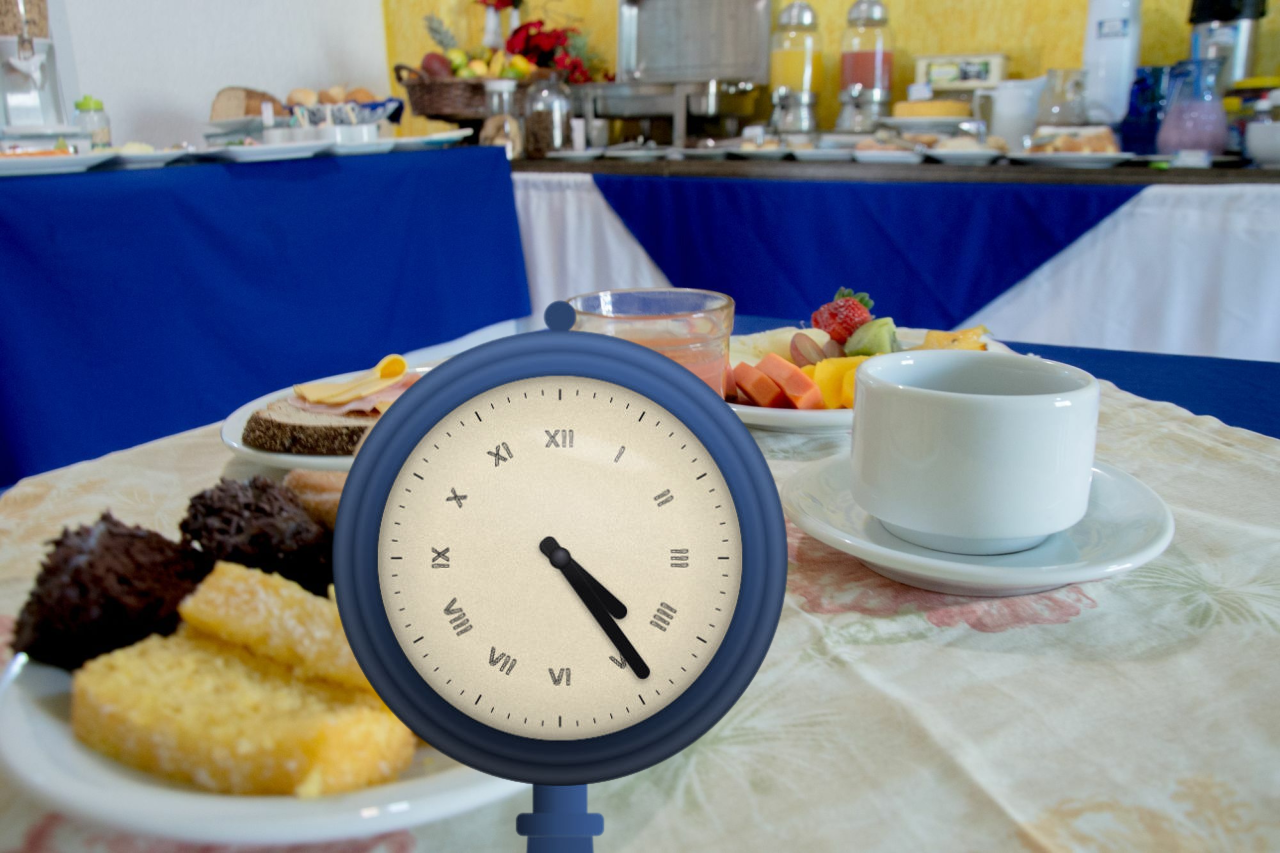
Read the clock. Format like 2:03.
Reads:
4:24
